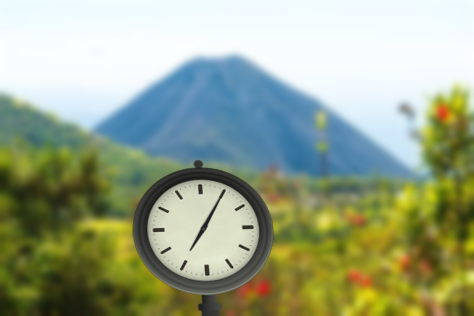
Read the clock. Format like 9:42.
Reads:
7:05
